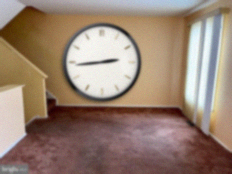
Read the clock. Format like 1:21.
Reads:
2:44
